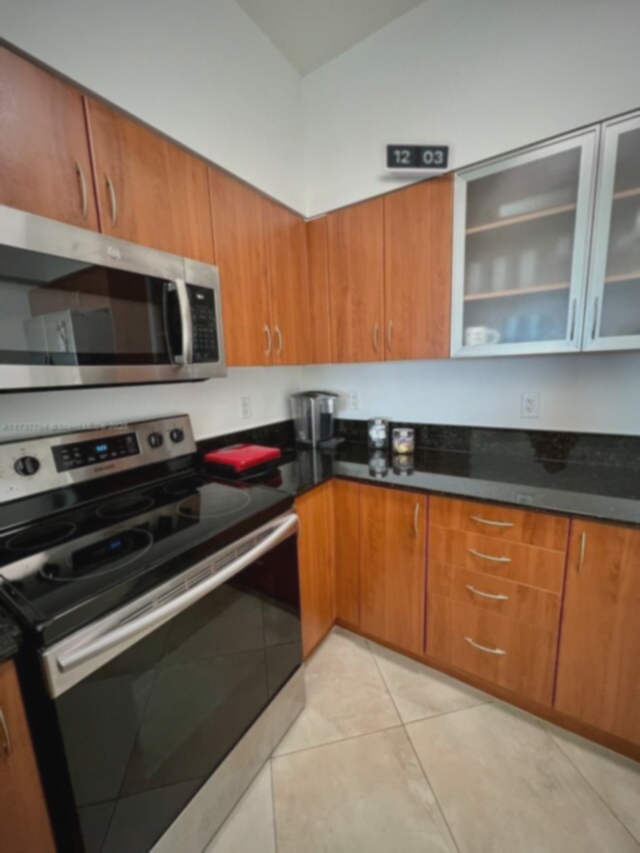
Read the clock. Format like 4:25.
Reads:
12:03
